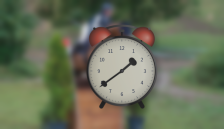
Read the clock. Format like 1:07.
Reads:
1:39
